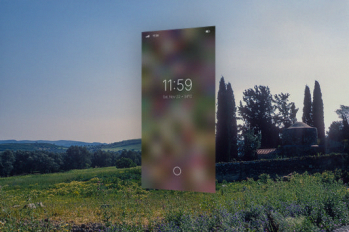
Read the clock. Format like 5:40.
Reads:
11:59
